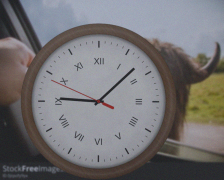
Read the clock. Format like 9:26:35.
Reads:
9:07:49
